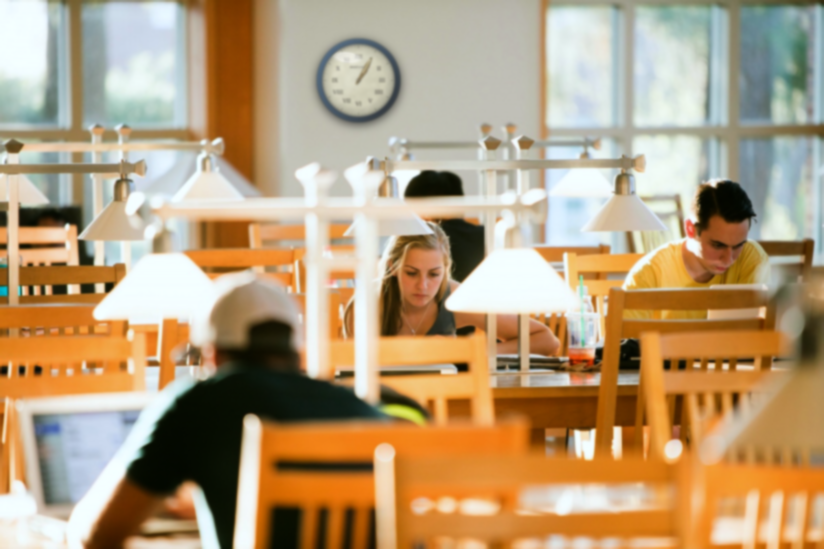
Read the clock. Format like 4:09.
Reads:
1:05
